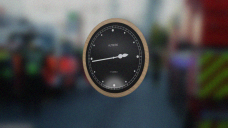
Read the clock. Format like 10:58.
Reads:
2:44
